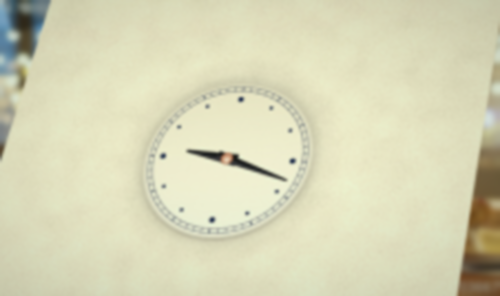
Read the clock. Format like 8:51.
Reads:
9:18
